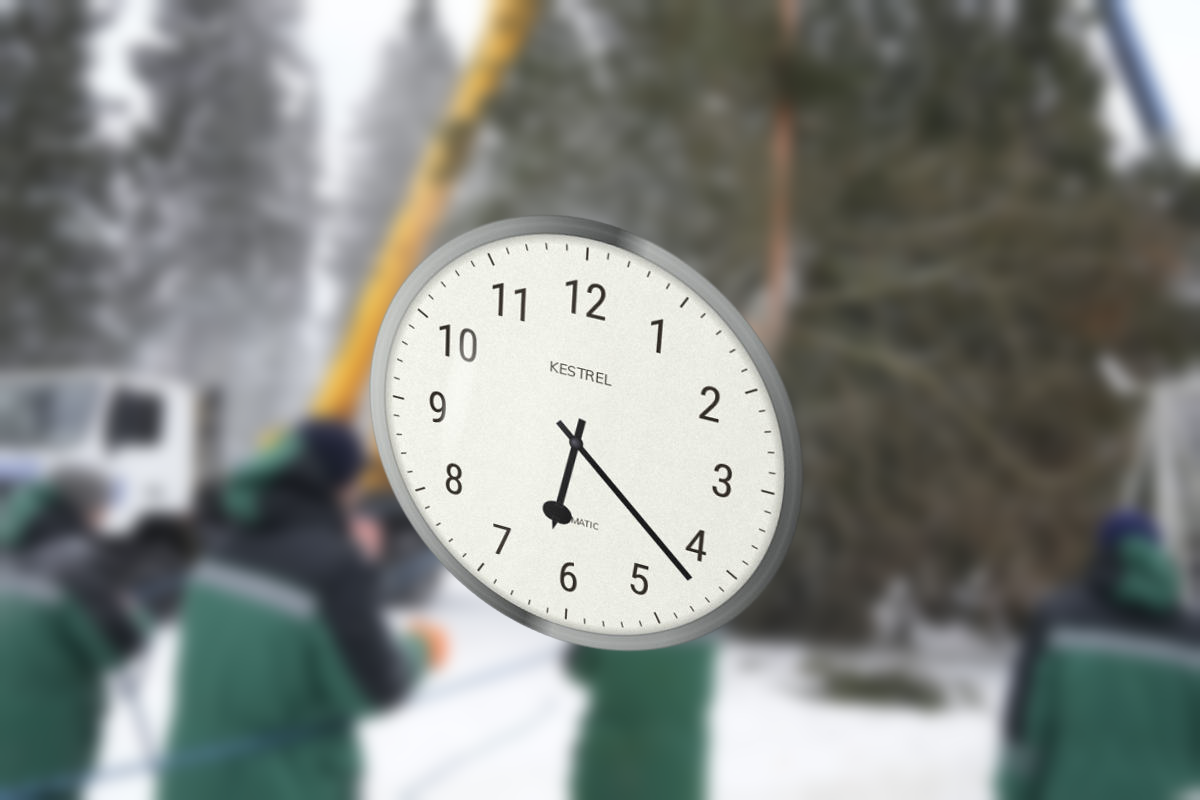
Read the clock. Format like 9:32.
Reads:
6:22
